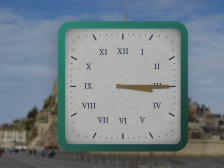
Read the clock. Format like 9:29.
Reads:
3:15
